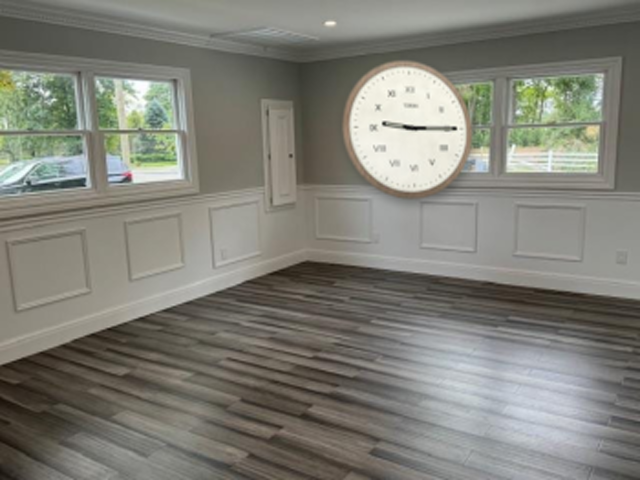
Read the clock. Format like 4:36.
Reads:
9:15
